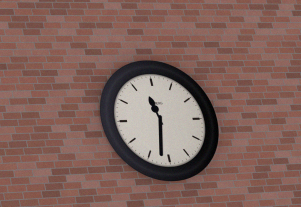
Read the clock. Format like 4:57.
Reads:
11:32
